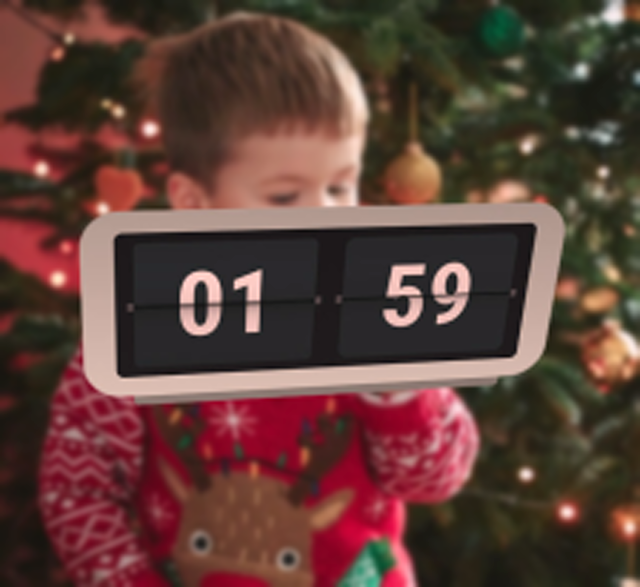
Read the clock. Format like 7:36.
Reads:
1:59
